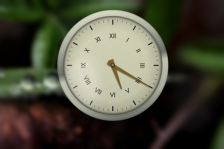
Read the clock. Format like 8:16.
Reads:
5:20
